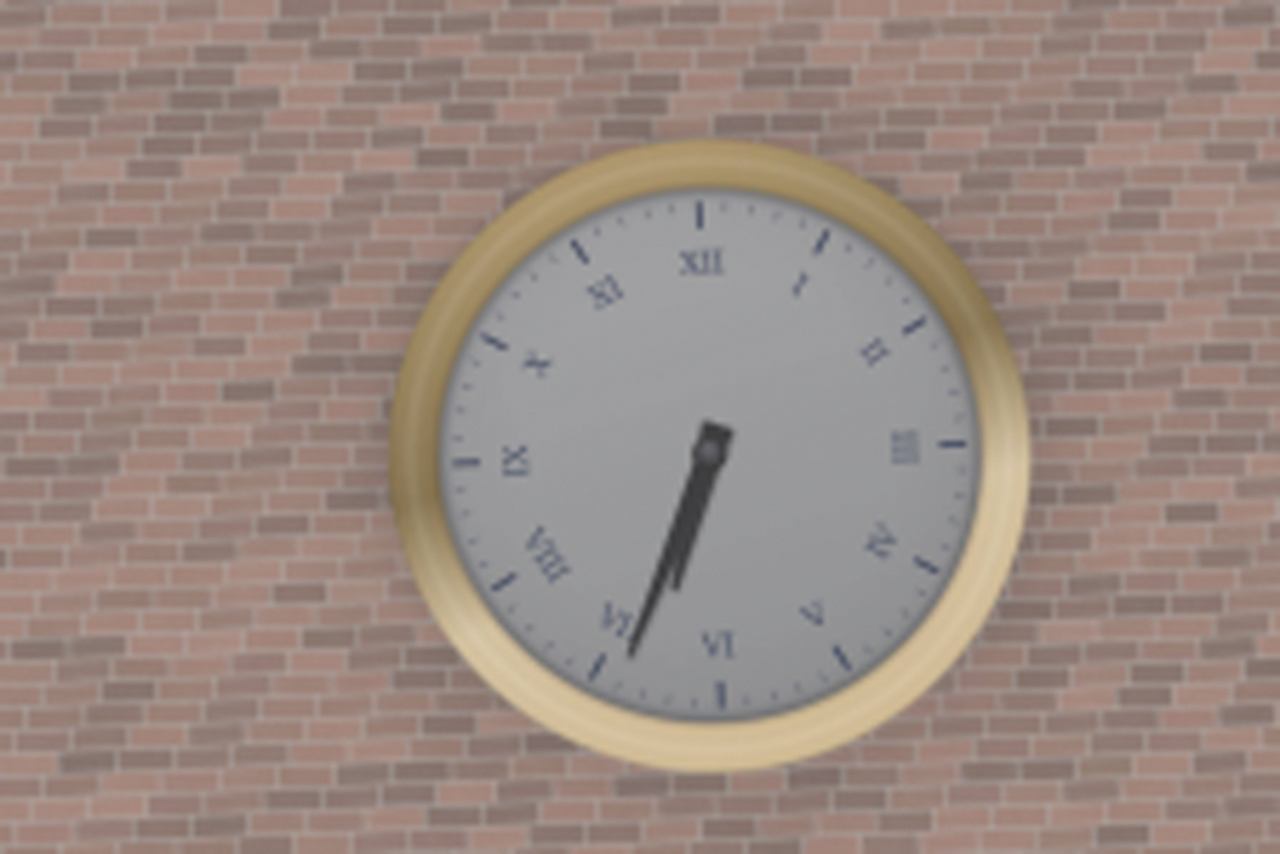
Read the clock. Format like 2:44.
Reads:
6:34
